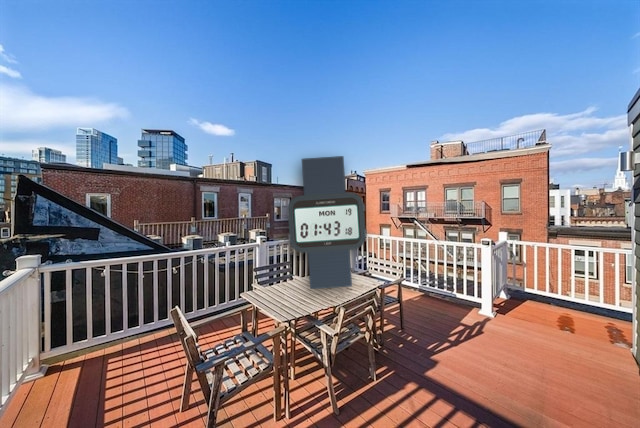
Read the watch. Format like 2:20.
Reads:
1:43
